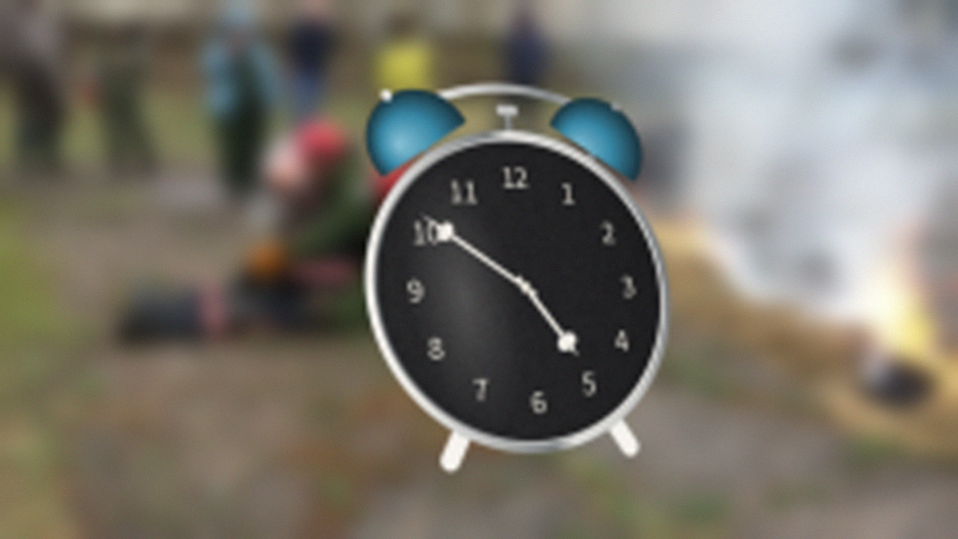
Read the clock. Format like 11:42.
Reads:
4:51
